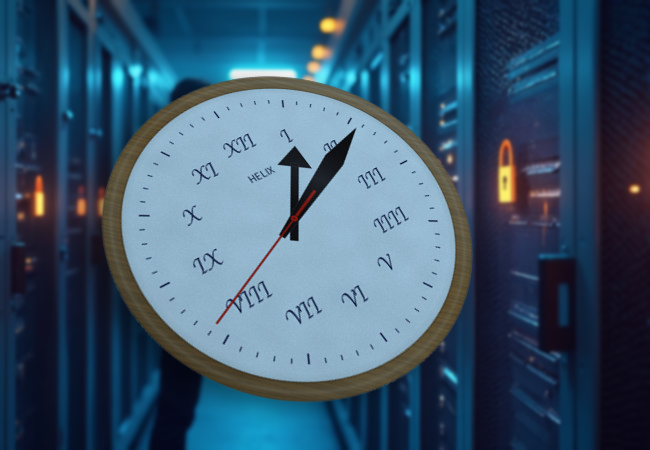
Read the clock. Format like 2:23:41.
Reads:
1:10:41
